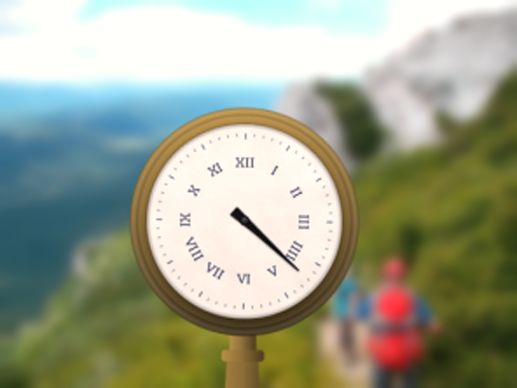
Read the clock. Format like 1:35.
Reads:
4:22
